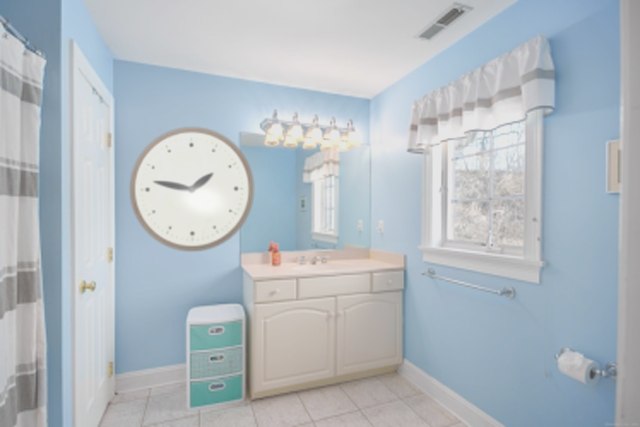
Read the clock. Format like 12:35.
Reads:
1:47
